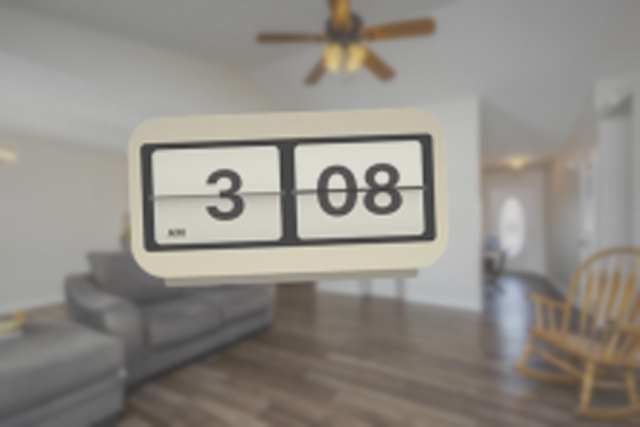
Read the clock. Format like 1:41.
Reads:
3:08
